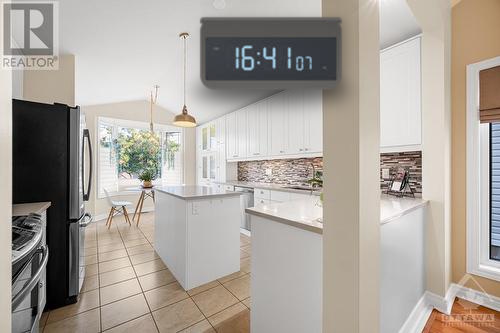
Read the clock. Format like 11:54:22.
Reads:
16:41:07
